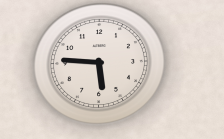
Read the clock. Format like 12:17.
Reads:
5:46
